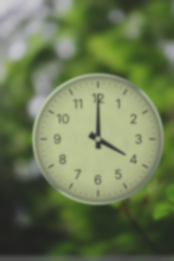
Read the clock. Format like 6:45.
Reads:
4:00
